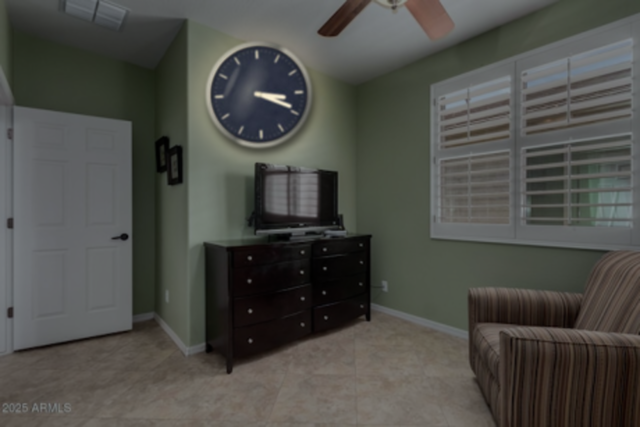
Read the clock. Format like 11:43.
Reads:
3:19
